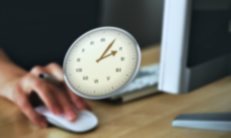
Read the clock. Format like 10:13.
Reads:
2:05
